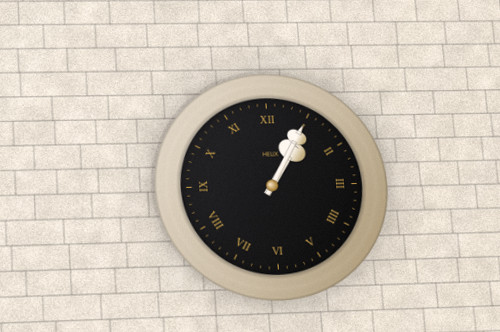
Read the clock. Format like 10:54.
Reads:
1:05
